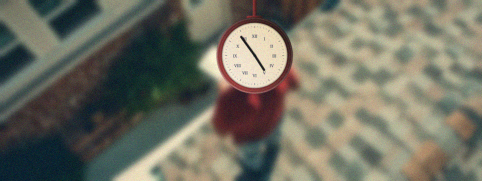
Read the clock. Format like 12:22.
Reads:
4:54
